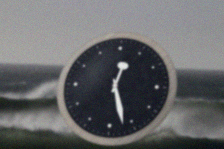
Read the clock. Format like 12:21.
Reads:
12:27
